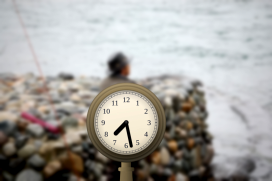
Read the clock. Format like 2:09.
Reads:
7:28
